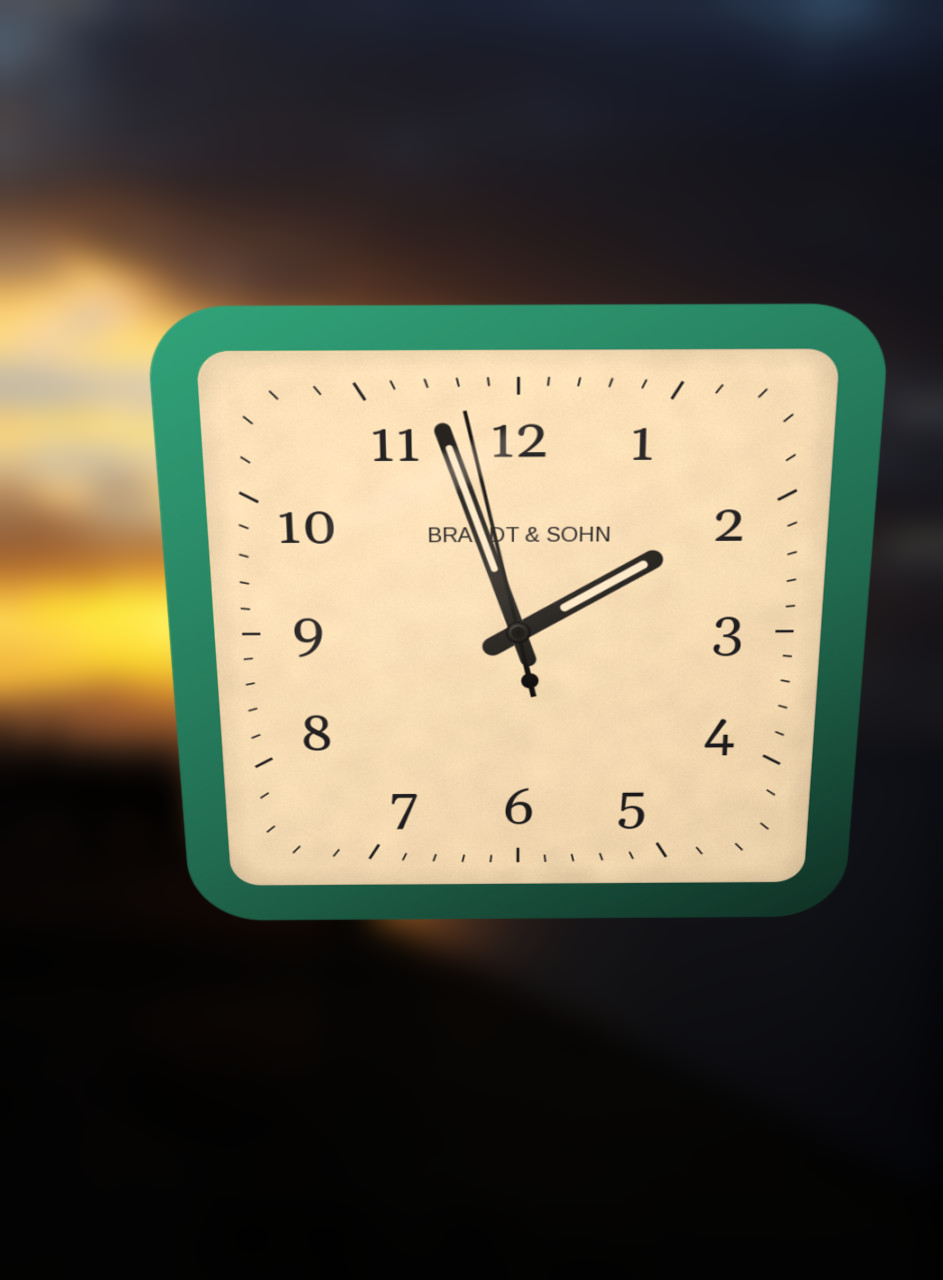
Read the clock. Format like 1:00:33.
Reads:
1:56:58
